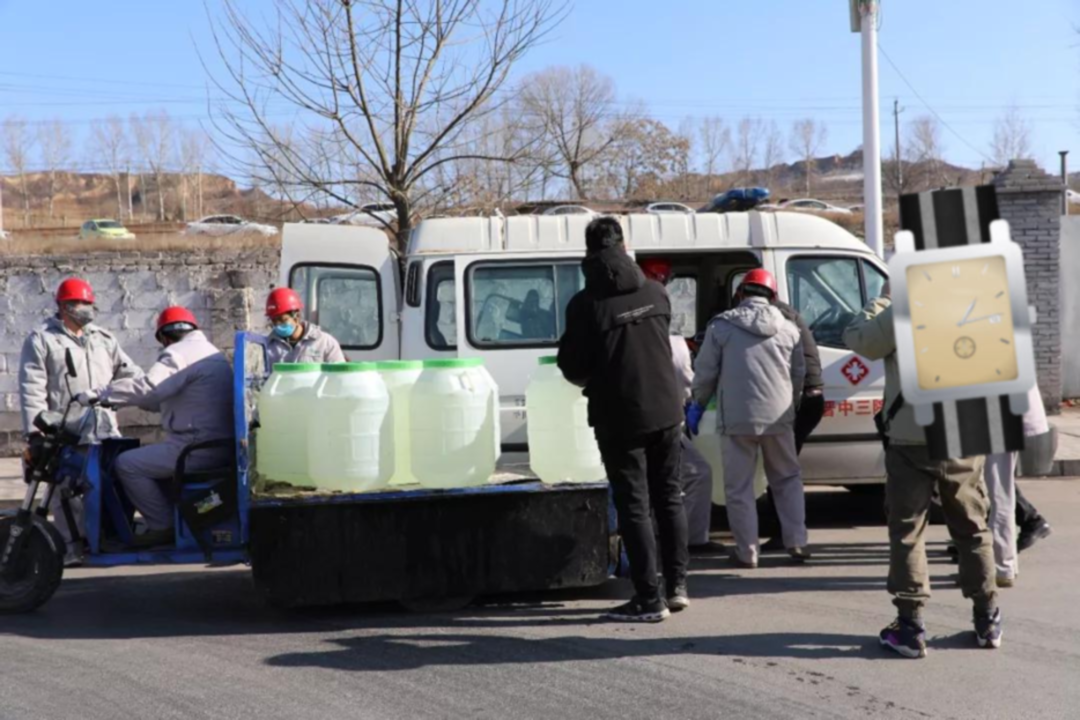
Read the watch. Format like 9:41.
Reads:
1:14
